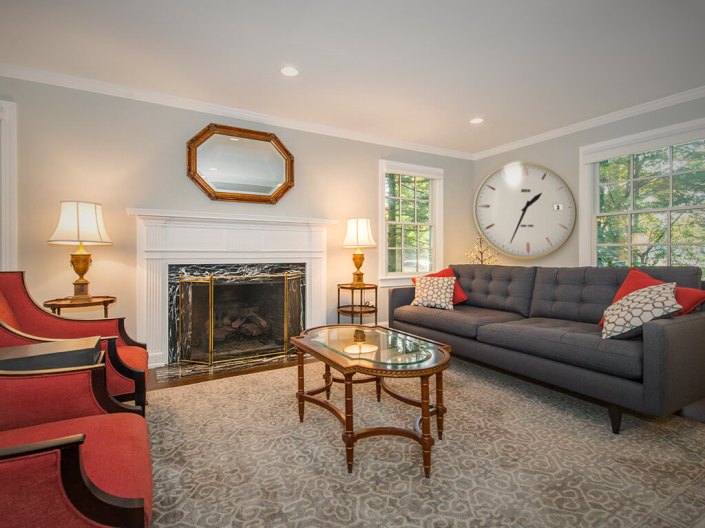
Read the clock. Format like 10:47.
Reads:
1:34
